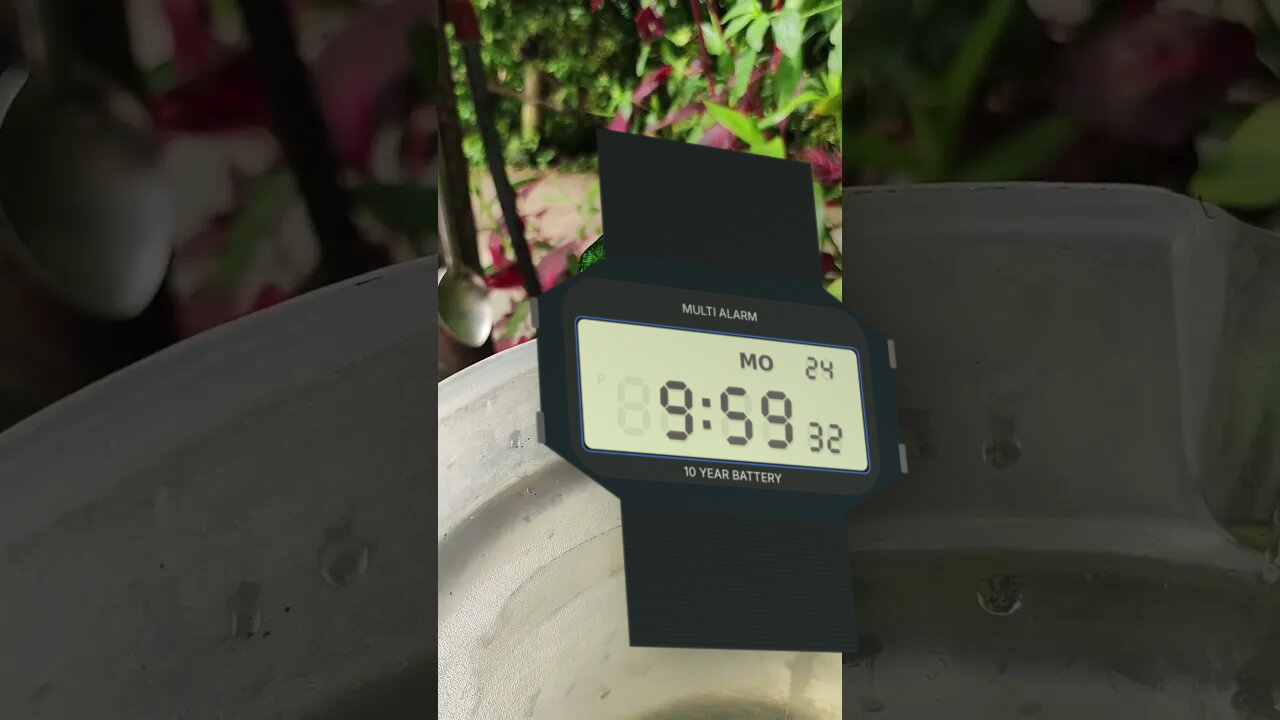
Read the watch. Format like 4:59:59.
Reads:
9:59:32
